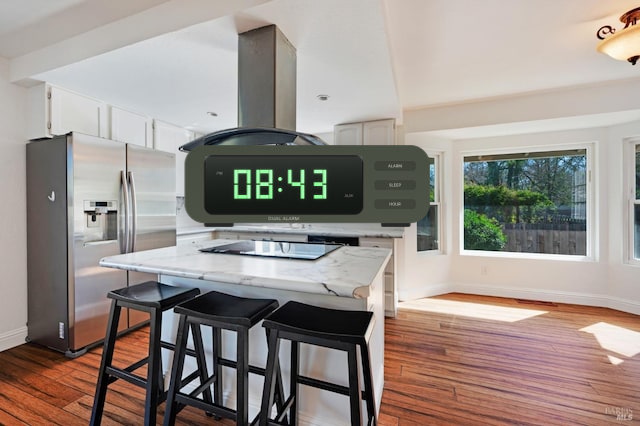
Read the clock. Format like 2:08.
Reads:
8:43
